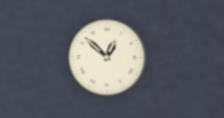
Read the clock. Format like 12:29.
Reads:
12:52
